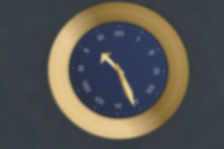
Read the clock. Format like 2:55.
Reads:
10:26
